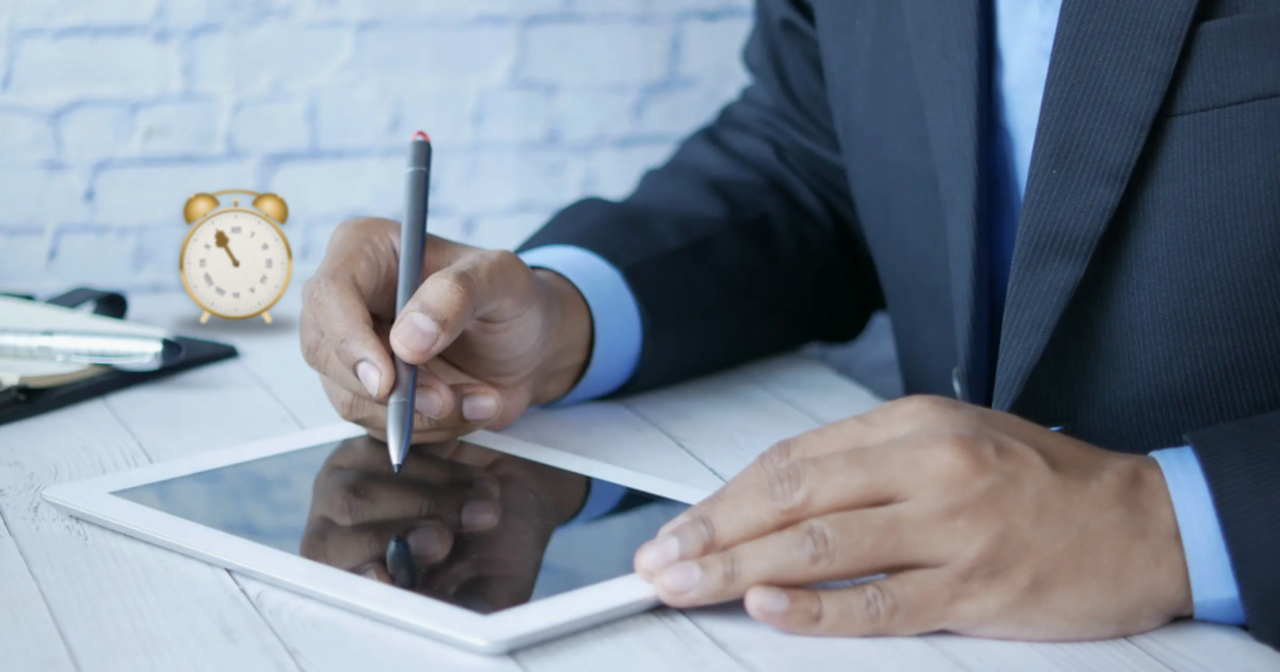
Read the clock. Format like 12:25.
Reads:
10:55
